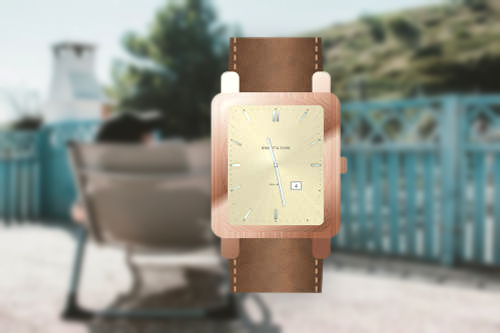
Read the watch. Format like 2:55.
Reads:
11:28
